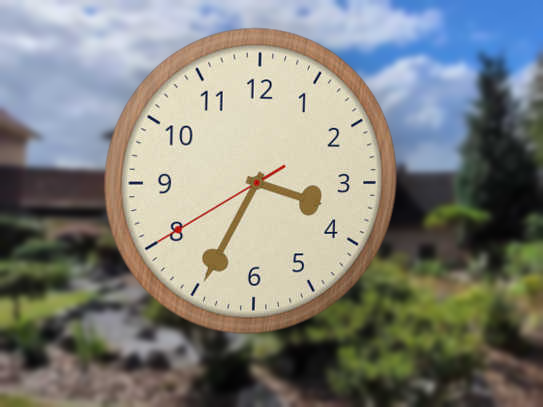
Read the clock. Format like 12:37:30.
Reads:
3:34:40
